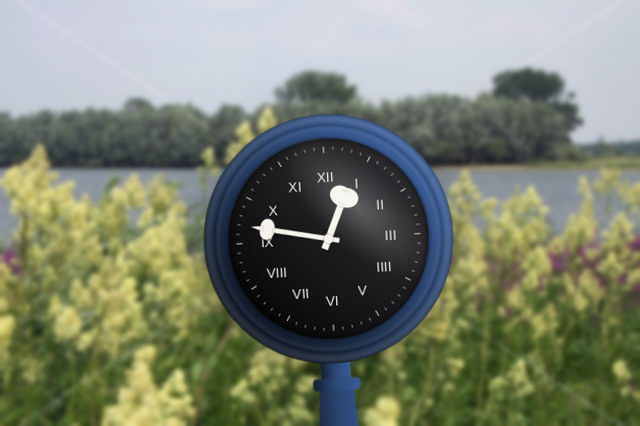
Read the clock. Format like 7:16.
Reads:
12:47
